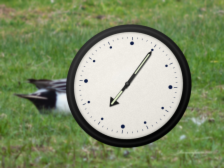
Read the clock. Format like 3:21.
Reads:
7:05
